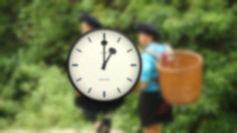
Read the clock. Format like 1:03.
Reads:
1:00
